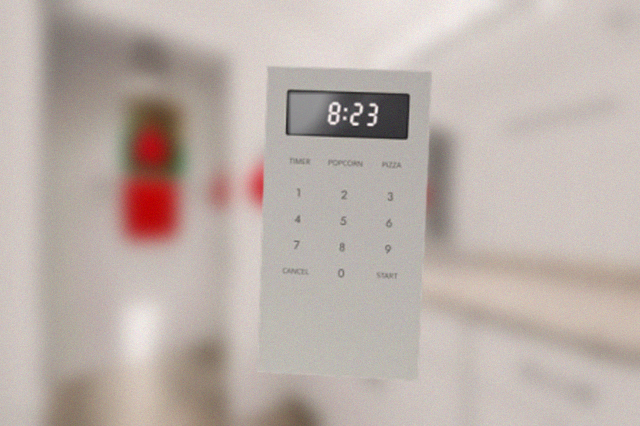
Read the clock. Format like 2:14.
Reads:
8:23
